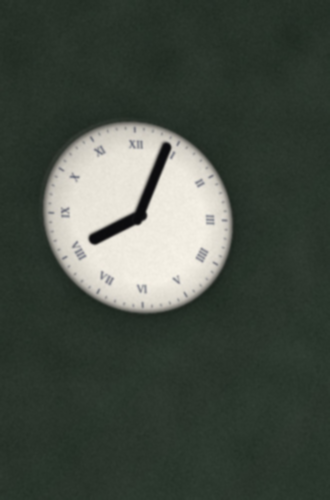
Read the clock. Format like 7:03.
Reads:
8:04
